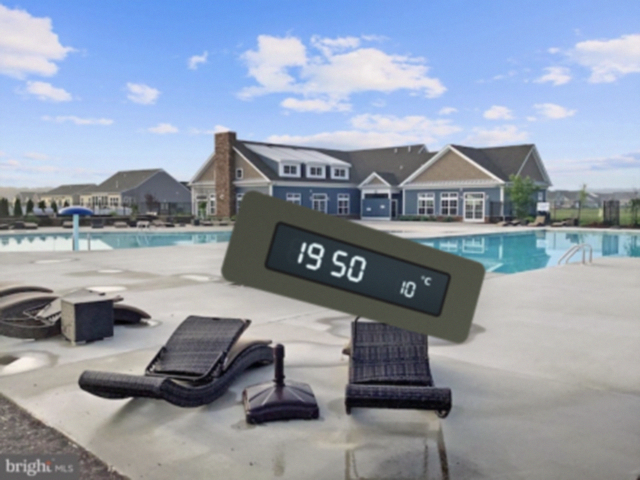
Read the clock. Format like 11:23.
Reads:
19:50
